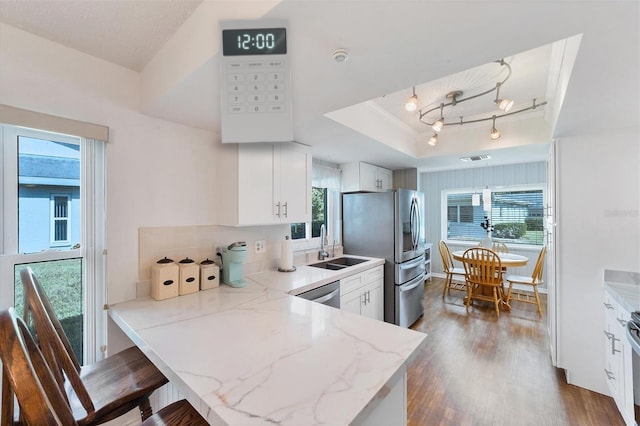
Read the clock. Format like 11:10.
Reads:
12:00
